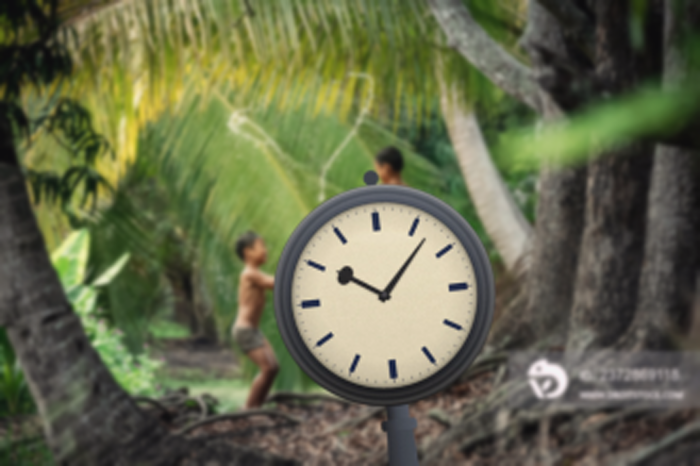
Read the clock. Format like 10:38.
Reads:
10:07
